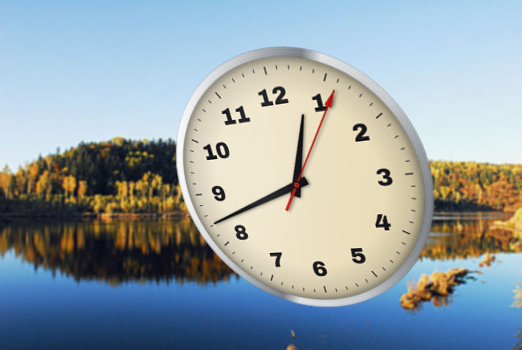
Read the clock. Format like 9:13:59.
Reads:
12:42:06
